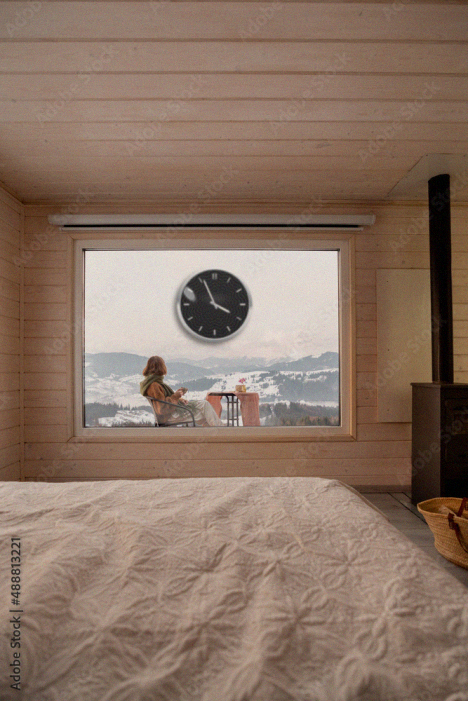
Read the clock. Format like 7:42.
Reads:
3:56
